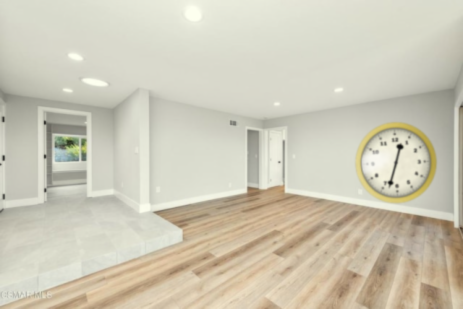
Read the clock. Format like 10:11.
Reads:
12:33
